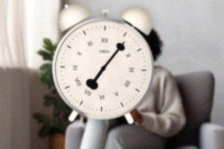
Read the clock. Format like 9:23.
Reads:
7:06
